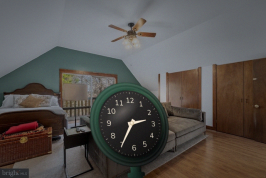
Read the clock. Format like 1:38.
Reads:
2:35
